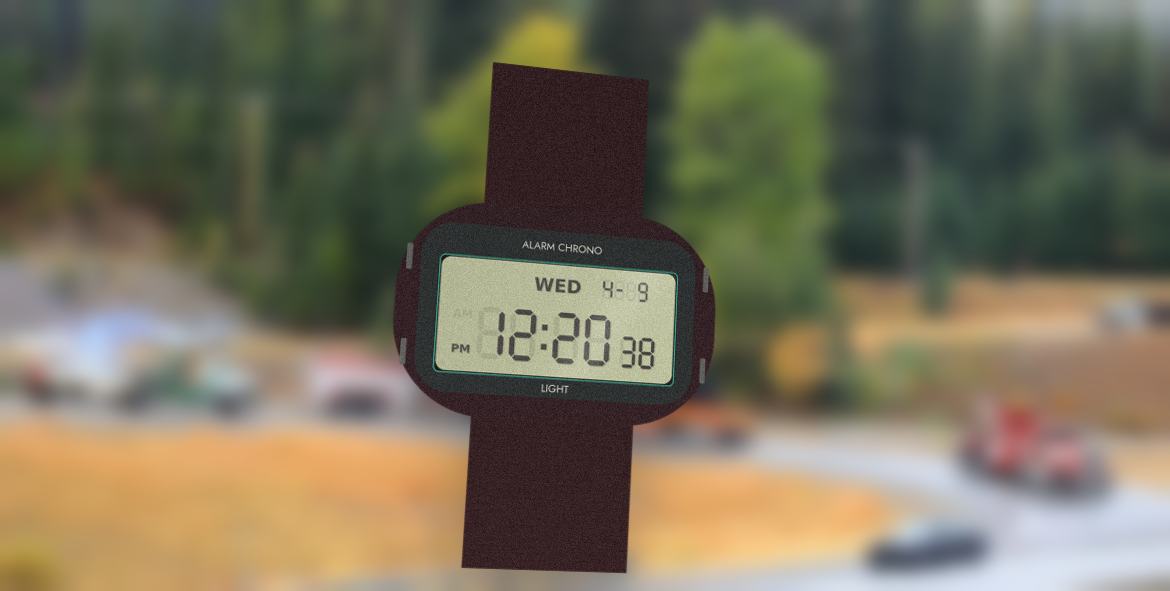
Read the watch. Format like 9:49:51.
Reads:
12:20:38
